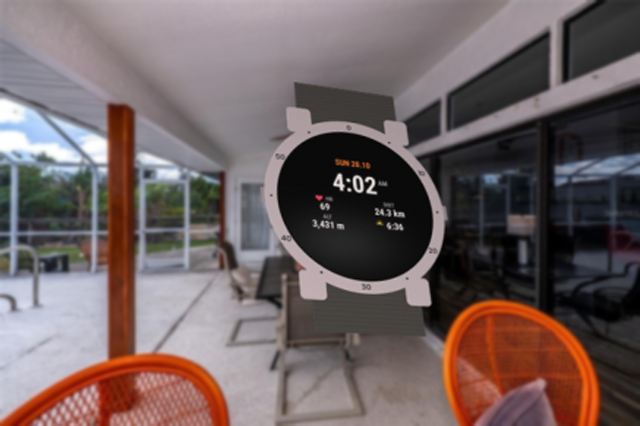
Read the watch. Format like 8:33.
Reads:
4:02
